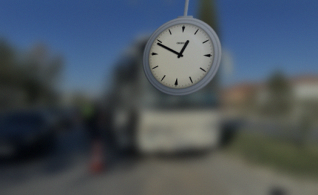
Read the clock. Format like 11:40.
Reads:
12:49
